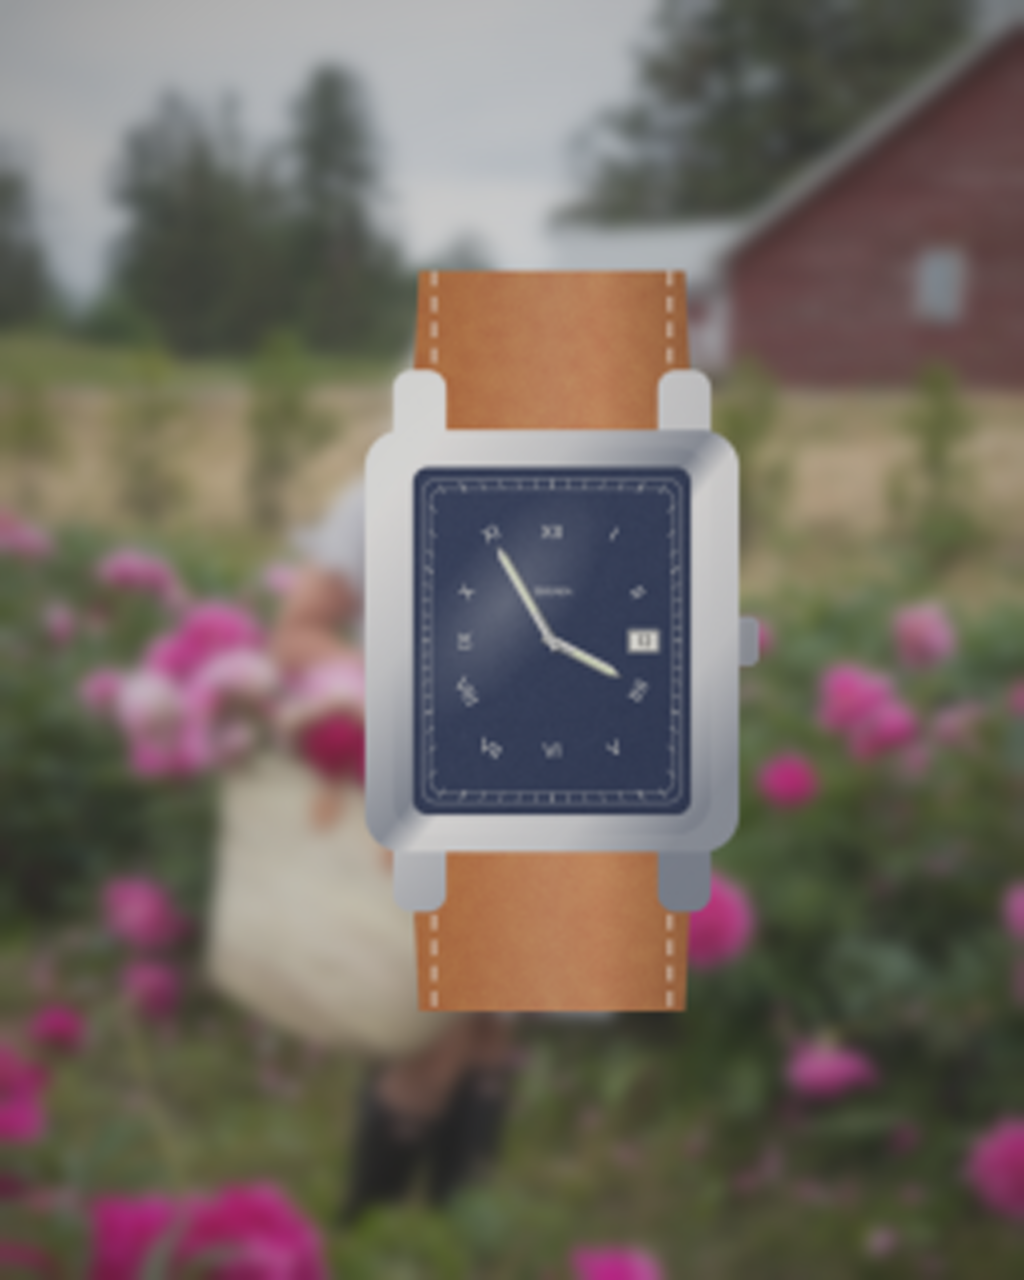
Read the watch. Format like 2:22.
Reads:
3:55
